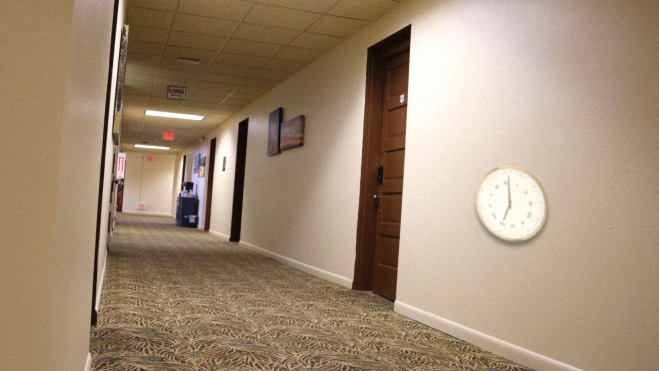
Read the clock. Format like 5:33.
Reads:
7:01
